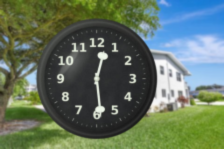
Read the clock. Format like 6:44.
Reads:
12:29
